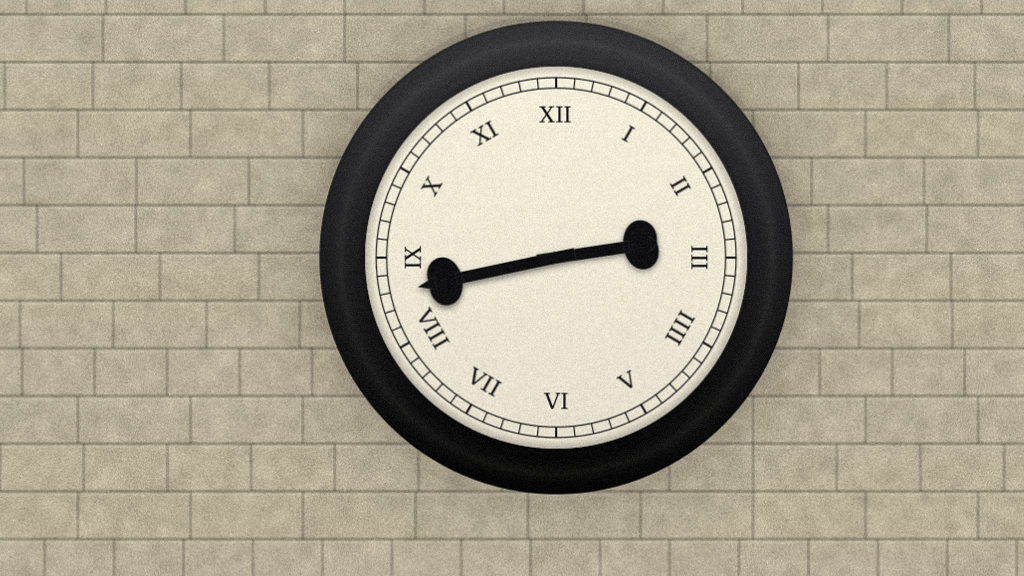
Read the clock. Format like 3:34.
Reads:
2:43
